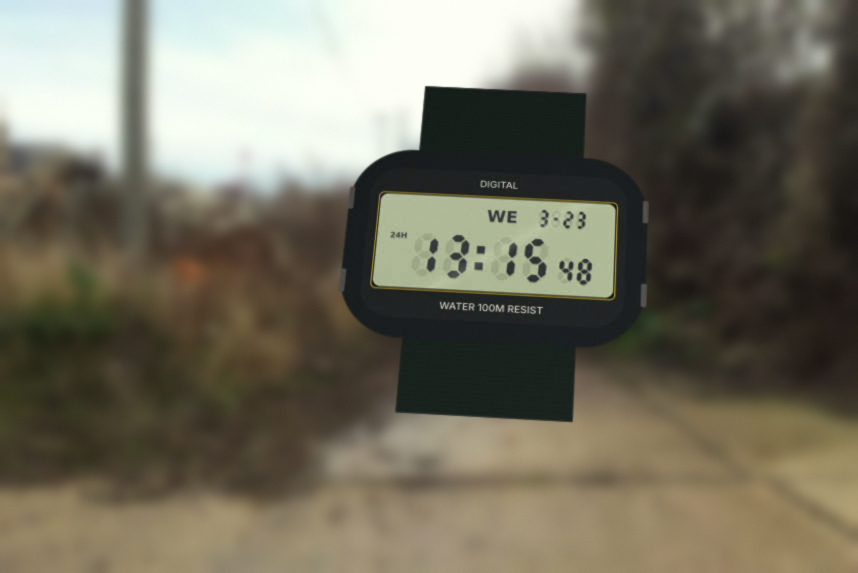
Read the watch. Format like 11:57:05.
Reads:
13:15:48
